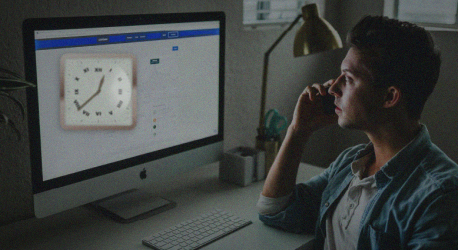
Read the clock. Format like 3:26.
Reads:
12:38
